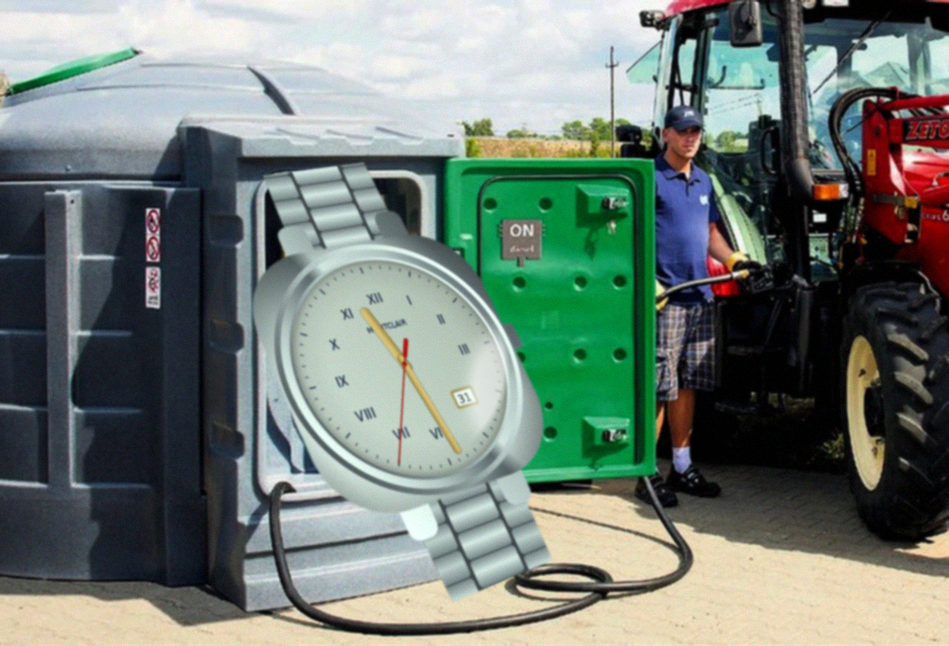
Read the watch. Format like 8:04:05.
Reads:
11:28:35
